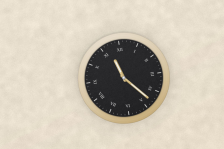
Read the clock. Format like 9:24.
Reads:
11:23
